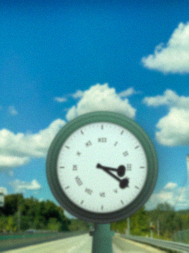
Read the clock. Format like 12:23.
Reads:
3:21
